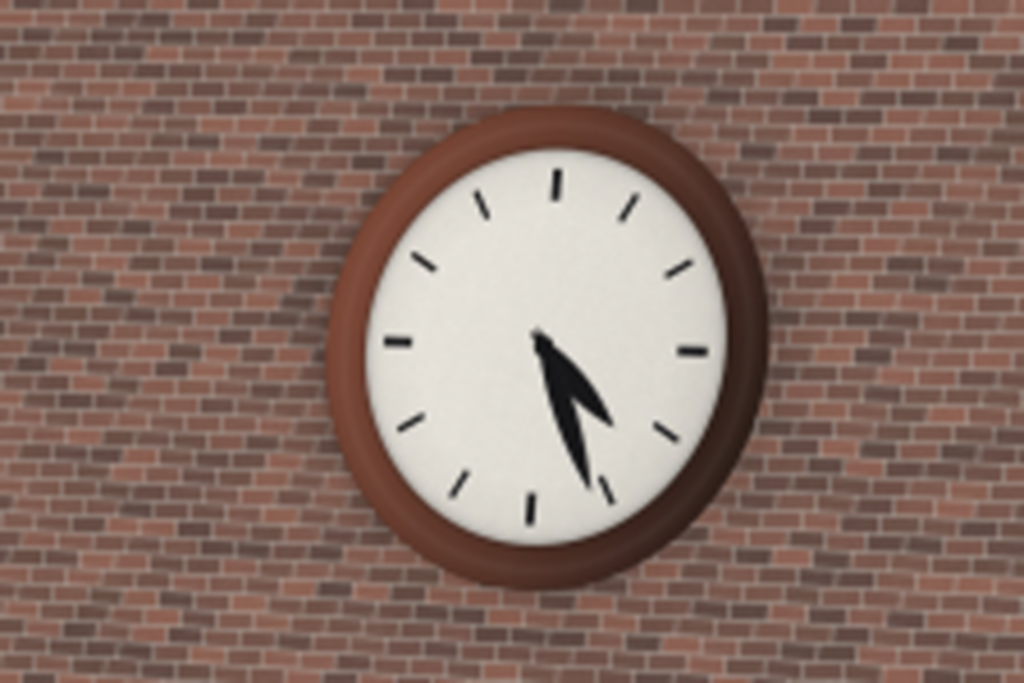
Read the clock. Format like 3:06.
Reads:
4:26
